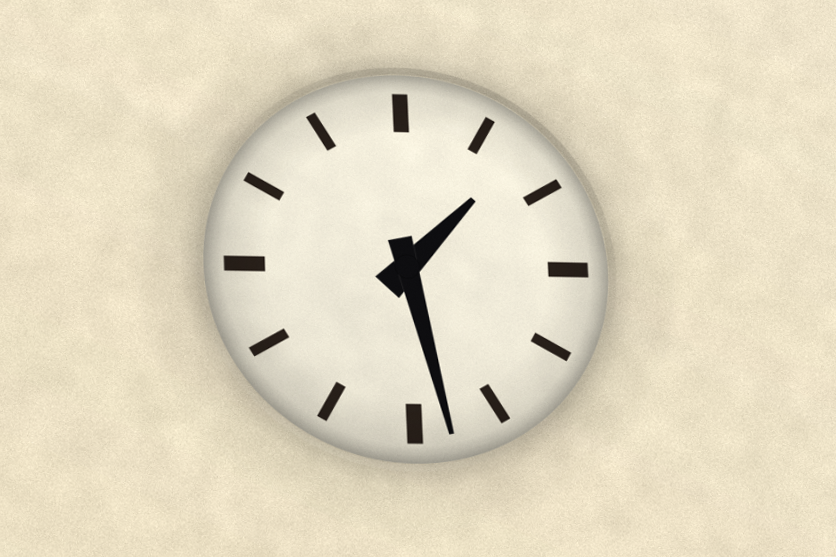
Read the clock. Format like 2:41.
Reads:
1:28
